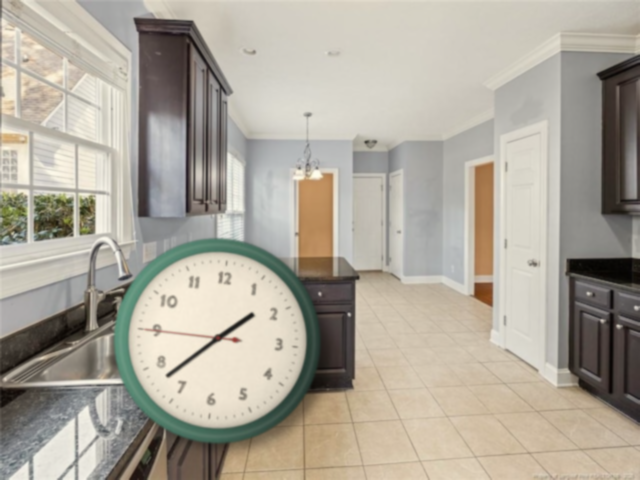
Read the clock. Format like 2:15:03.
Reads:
1:37:45
